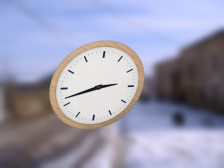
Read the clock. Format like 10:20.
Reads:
2:42
